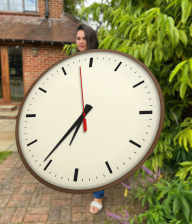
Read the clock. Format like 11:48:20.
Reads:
6:35:58
